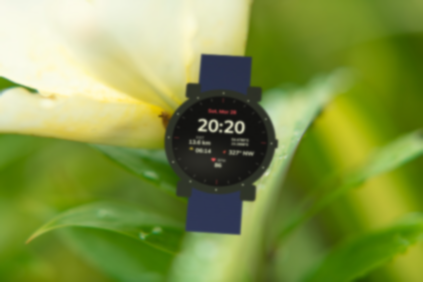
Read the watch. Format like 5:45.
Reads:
20:20
